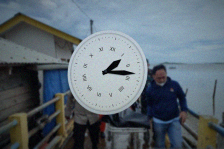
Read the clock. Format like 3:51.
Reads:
1:13
